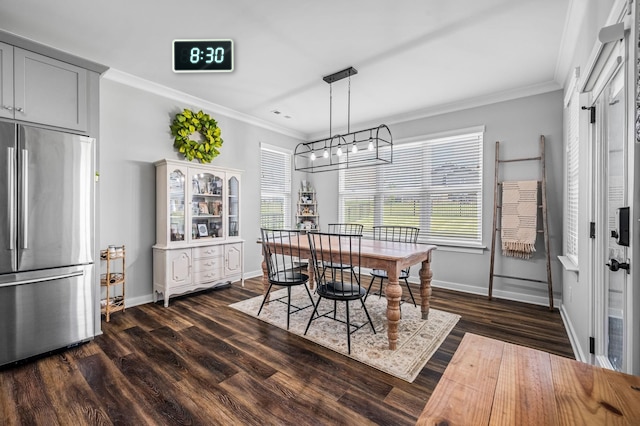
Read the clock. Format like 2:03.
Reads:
8:30
